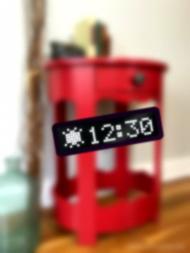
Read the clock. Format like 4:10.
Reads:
12:30
